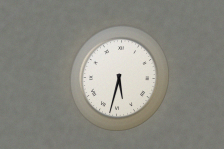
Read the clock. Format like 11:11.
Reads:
5:32
